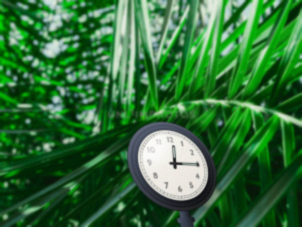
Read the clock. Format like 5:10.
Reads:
12:15
